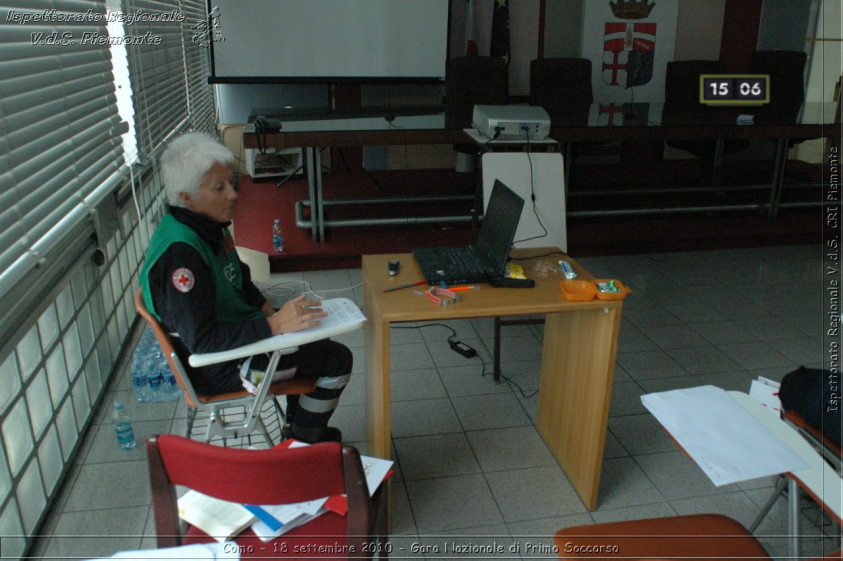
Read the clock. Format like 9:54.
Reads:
15:06
